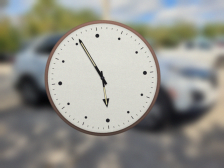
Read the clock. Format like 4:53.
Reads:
5:56
